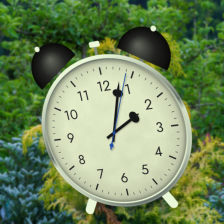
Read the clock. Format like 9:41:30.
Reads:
2:03:04
